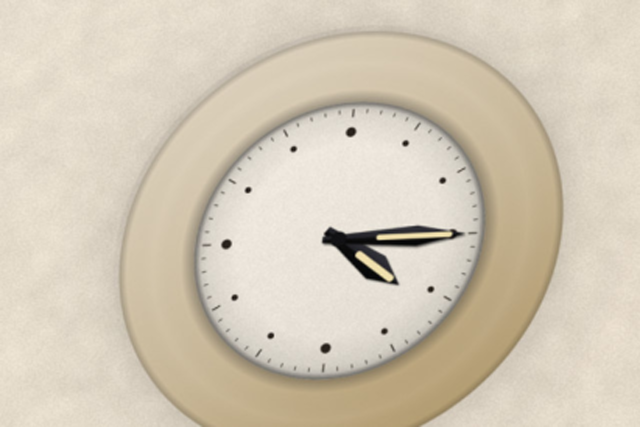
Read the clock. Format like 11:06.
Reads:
4:15
